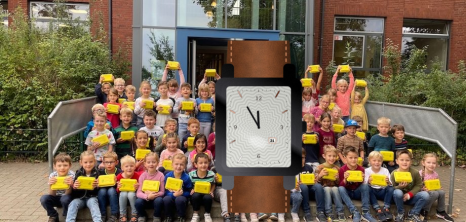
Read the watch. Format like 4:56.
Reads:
11:55
